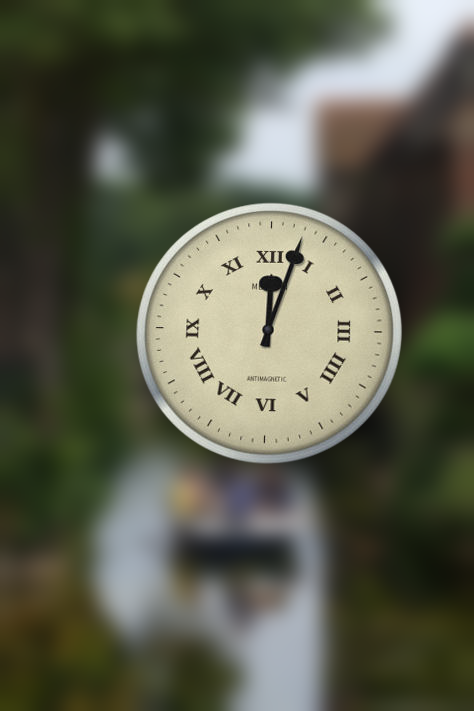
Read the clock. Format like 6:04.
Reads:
12:03
